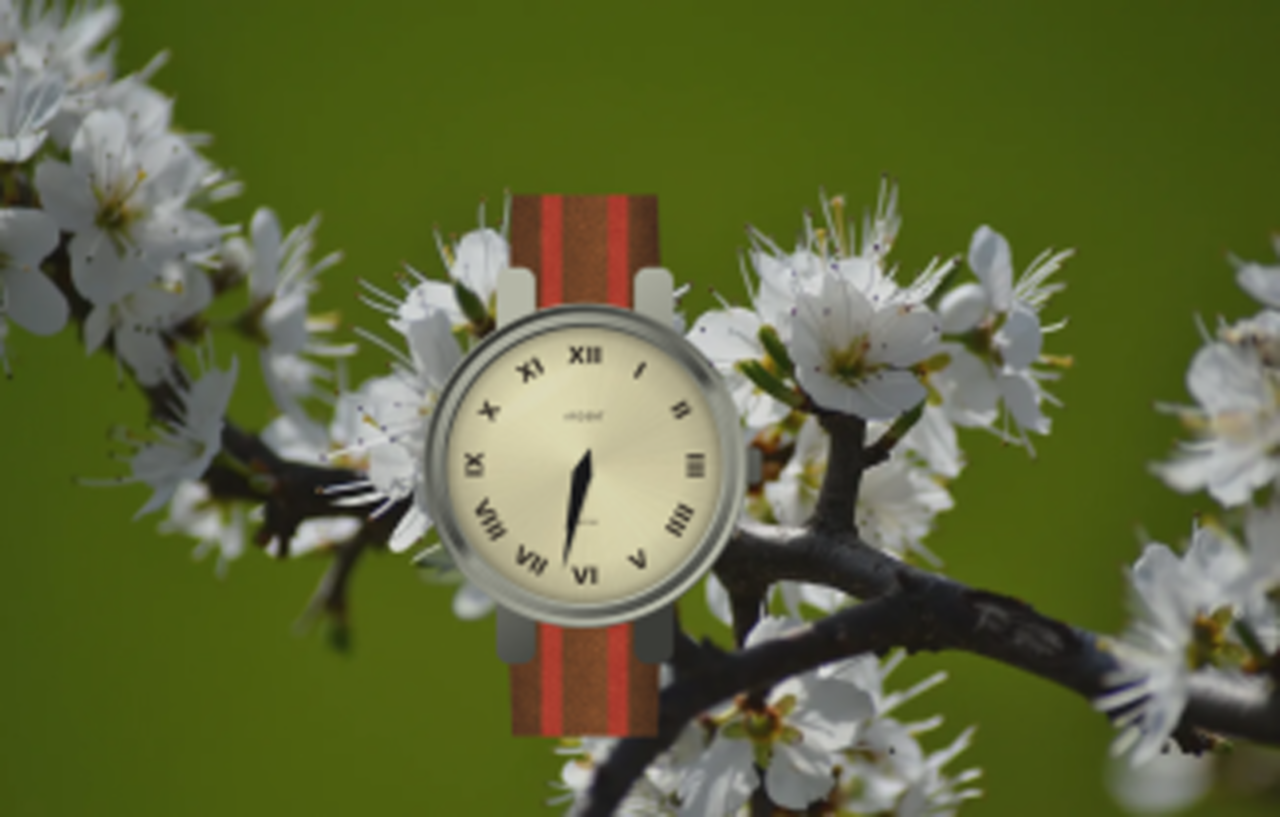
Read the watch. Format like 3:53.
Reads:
6:32
